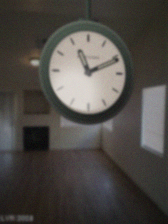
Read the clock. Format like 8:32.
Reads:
11:11
